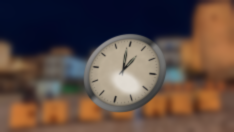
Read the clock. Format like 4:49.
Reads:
12:59
